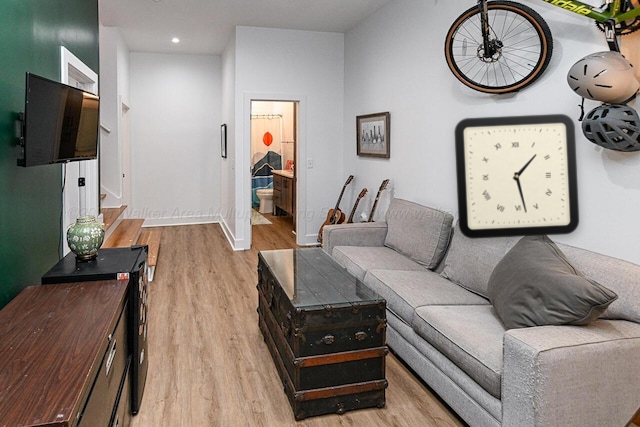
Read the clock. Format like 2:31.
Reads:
1:28
